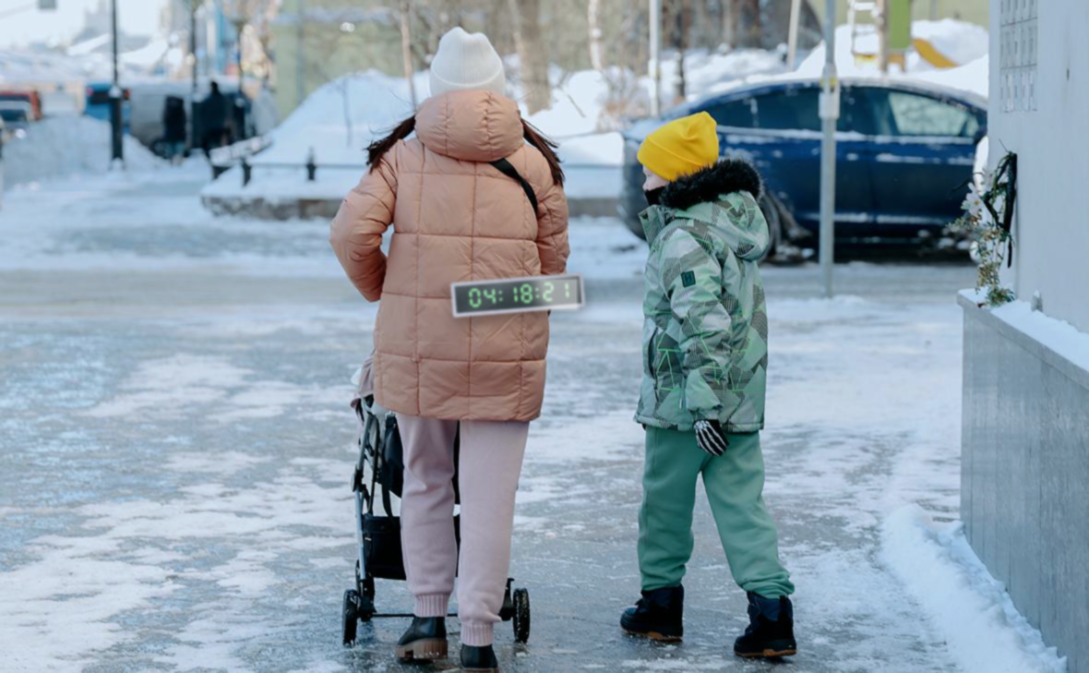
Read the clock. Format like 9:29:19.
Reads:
4:18:21
